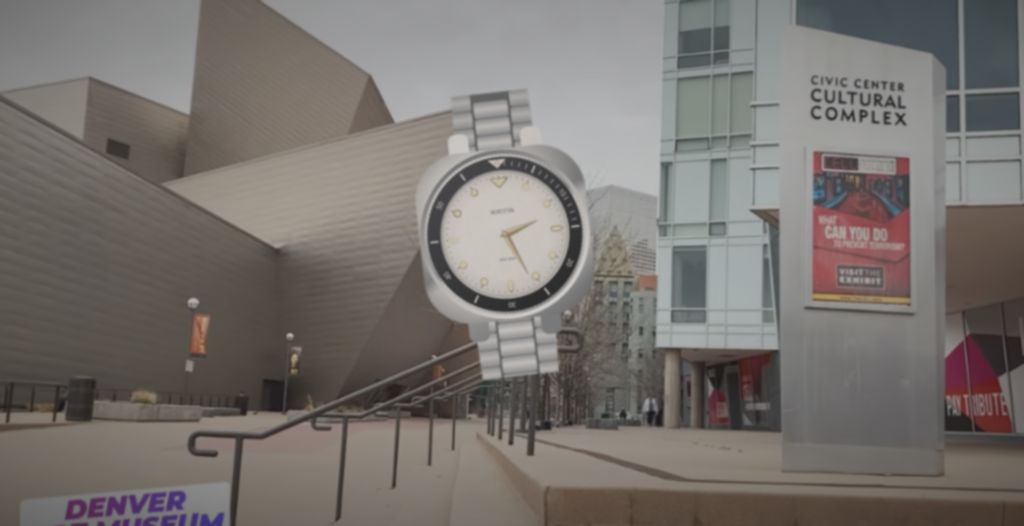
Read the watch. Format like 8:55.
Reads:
2:26
